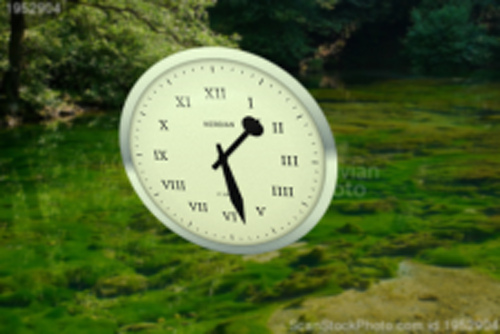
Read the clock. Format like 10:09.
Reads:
1:28
